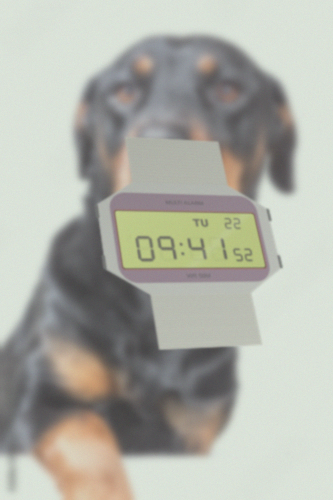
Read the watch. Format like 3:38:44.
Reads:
9:41:52
